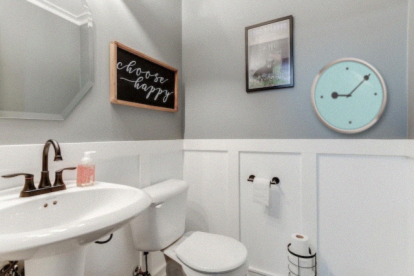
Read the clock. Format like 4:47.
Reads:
9:08
